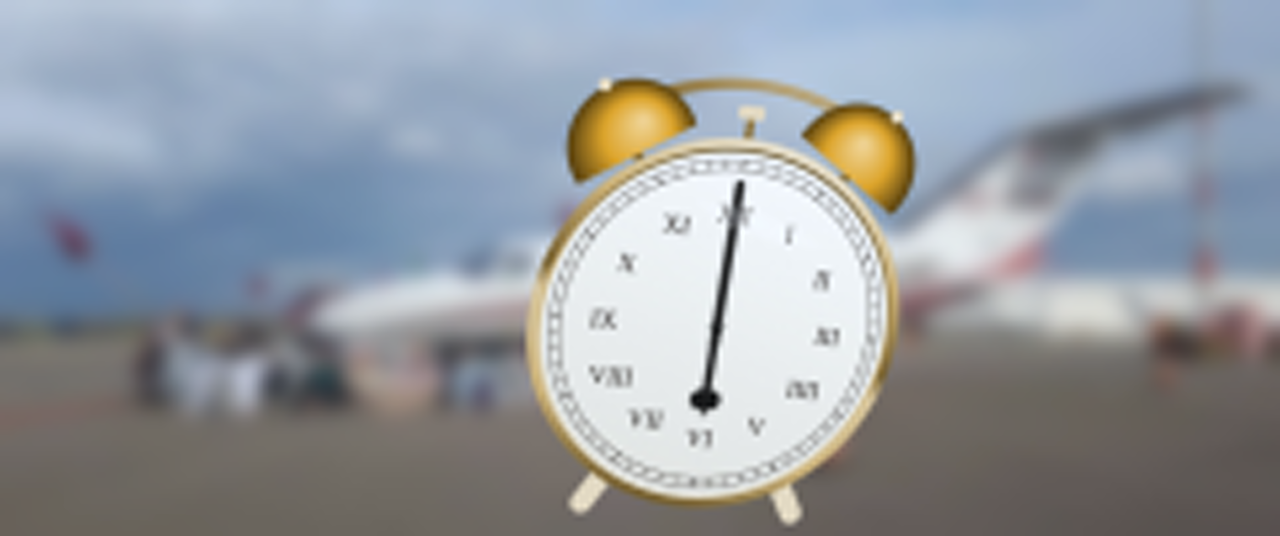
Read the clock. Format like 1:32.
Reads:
6:00
